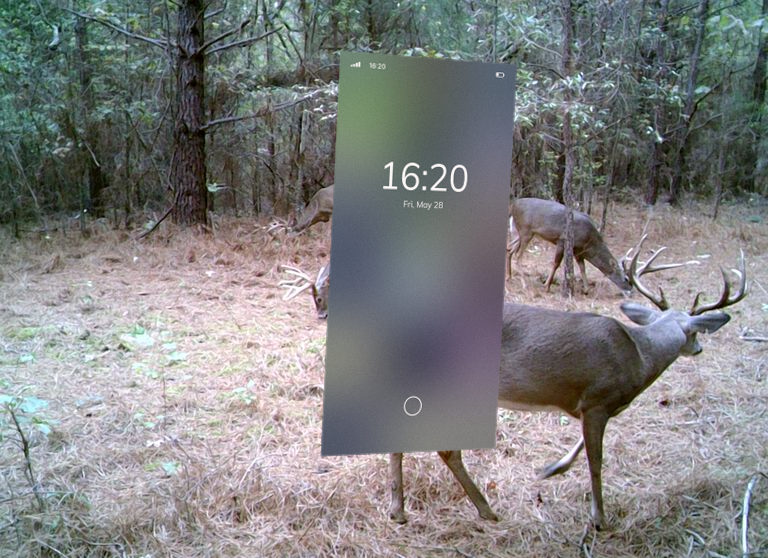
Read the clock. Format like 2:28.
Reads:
16:20
